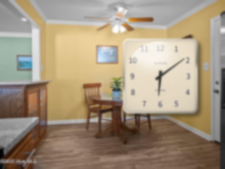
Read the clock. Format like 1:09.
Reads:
6:09
